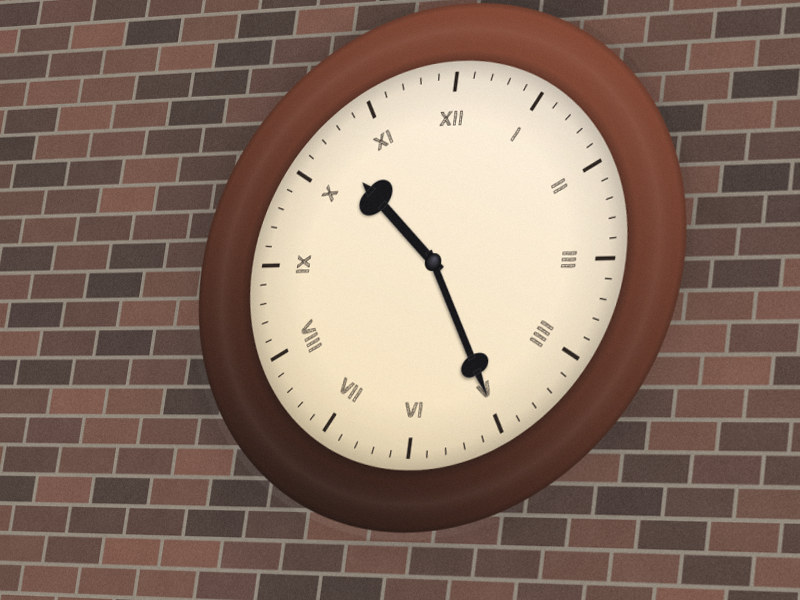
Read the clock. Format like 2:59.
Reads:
10:25
